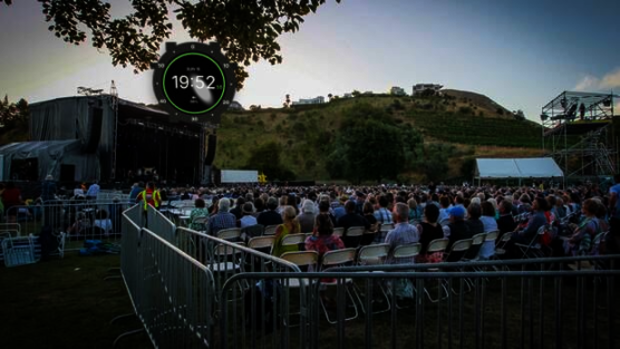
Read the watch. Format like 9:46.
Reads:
19:52
